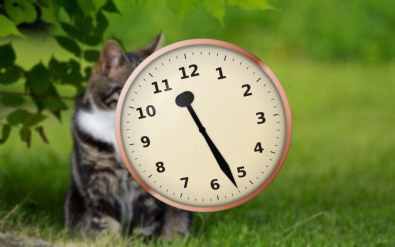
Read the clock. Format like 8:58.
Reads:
11:27
